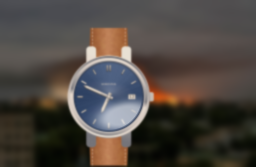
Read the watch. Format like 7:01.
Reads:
6:49
